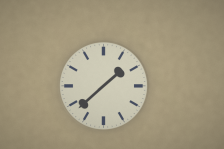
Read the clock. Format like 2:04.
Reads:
1:38
